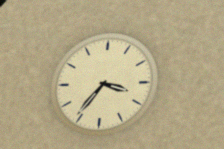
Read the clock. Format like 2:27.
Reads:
3:36
